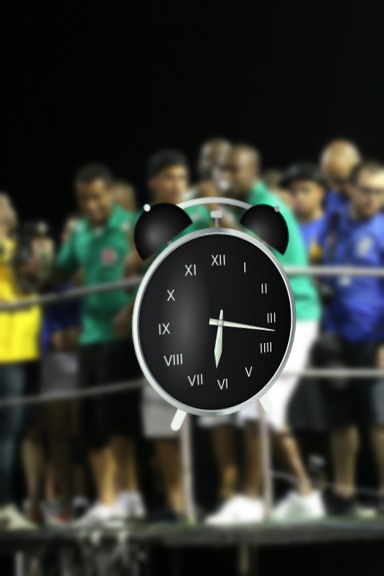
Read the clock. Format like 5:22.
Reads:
6:17
